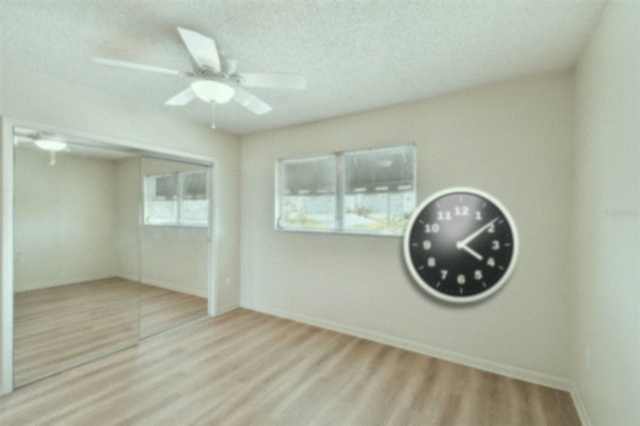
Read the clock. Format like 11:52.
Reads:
4:09
